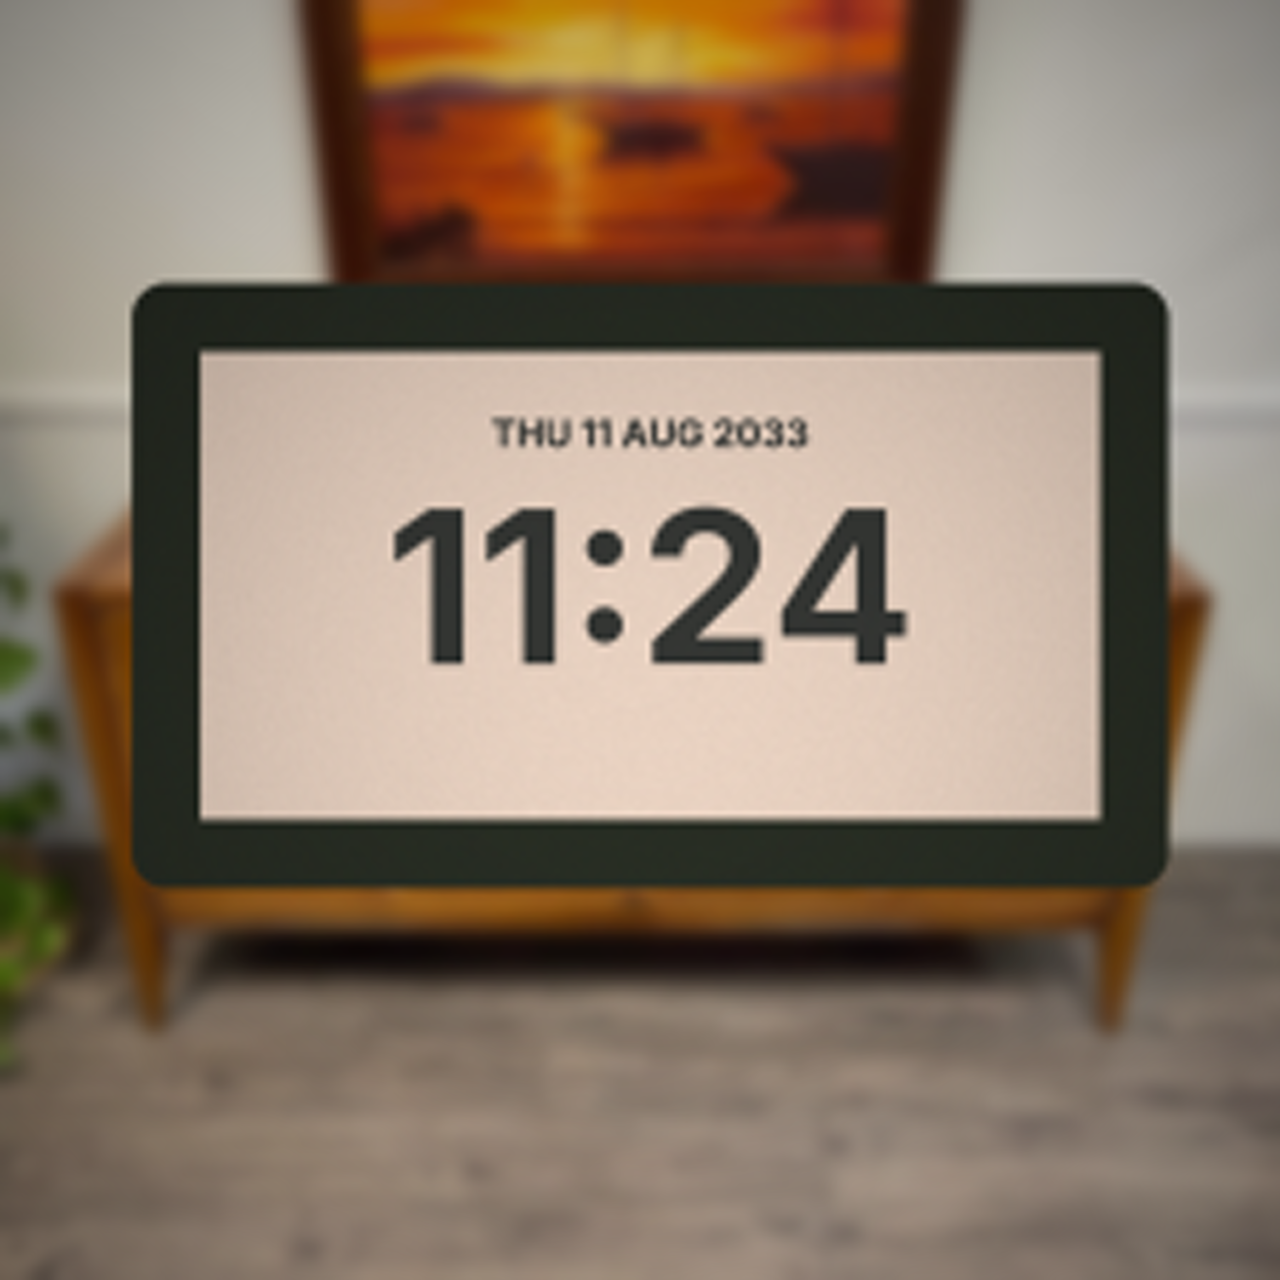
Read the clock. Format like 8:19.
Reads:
11:24
